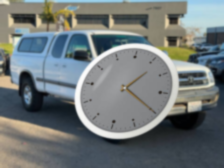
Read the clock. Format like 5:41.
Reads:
1:20
